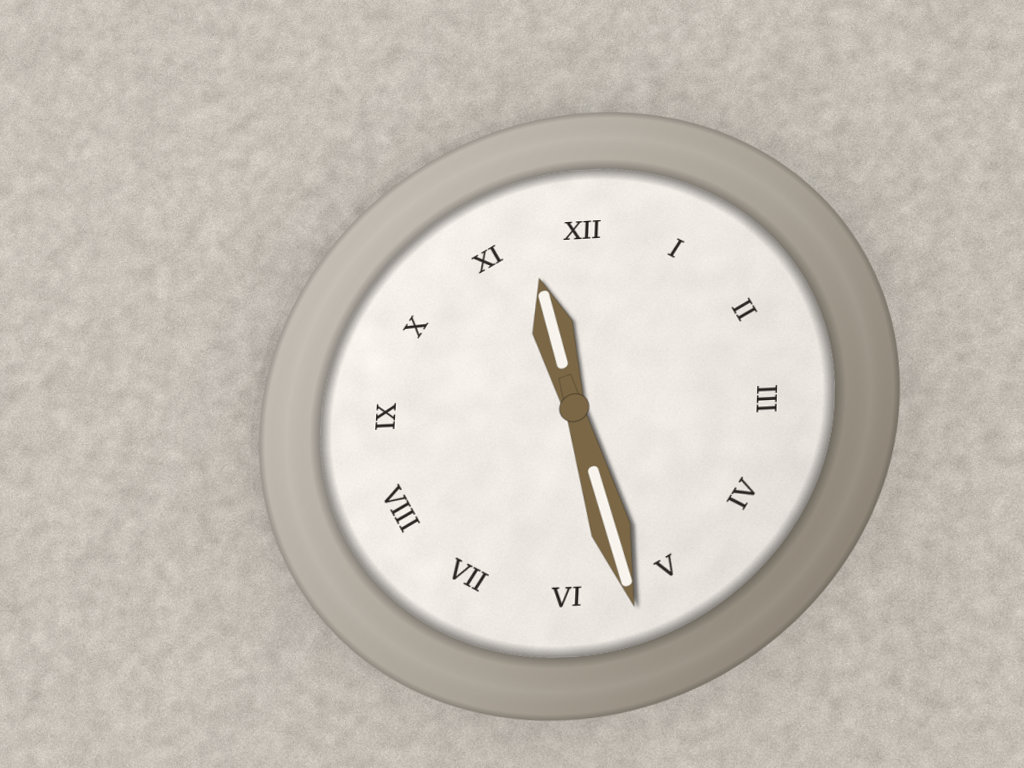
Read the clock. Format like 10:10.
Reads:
11:27
